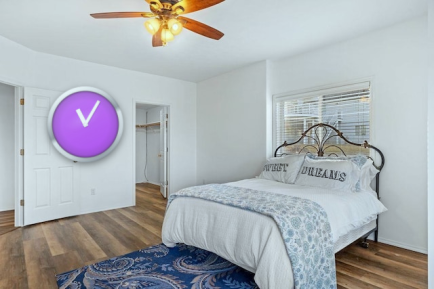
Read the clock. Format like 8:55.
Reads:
11:05
